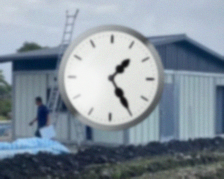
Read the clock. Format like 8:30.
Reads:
1:25
